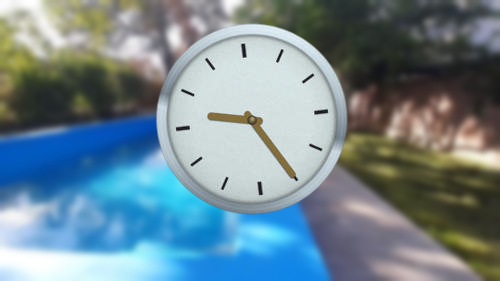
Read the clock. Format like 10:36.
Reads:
9:25
